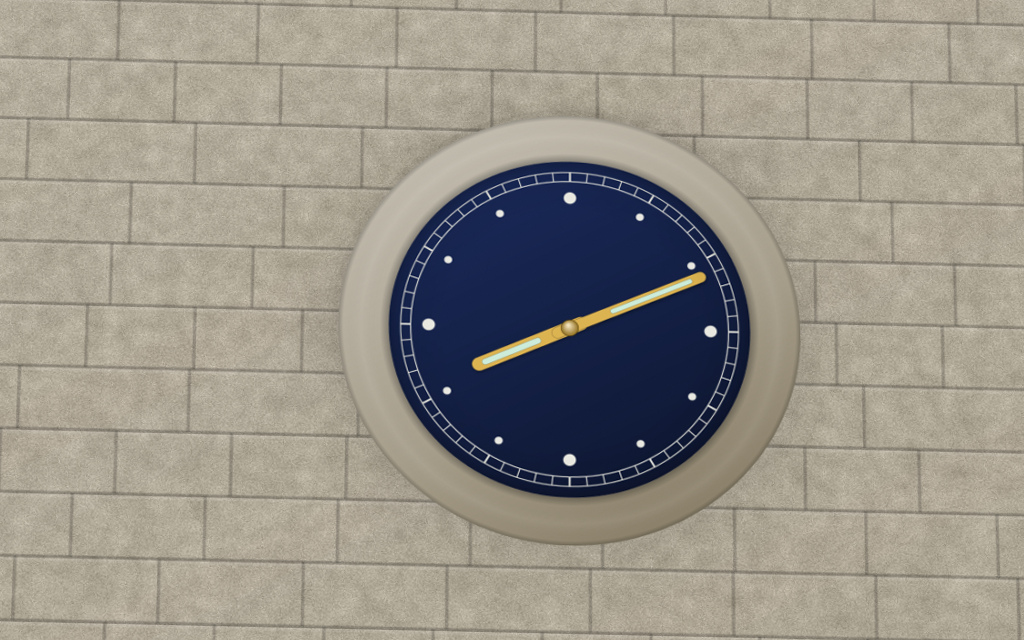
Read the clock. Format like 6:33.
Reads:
8:11
